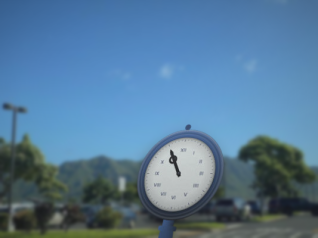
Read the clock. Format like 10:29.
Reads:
10:55
